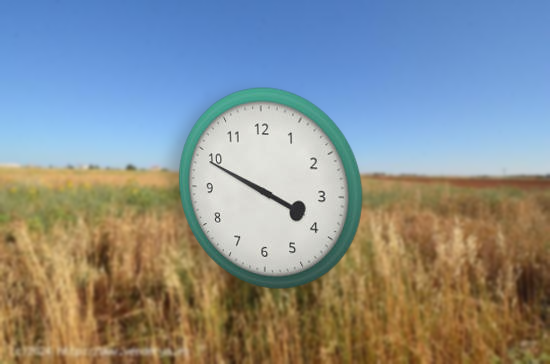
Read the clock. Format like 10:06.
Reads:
3:49
